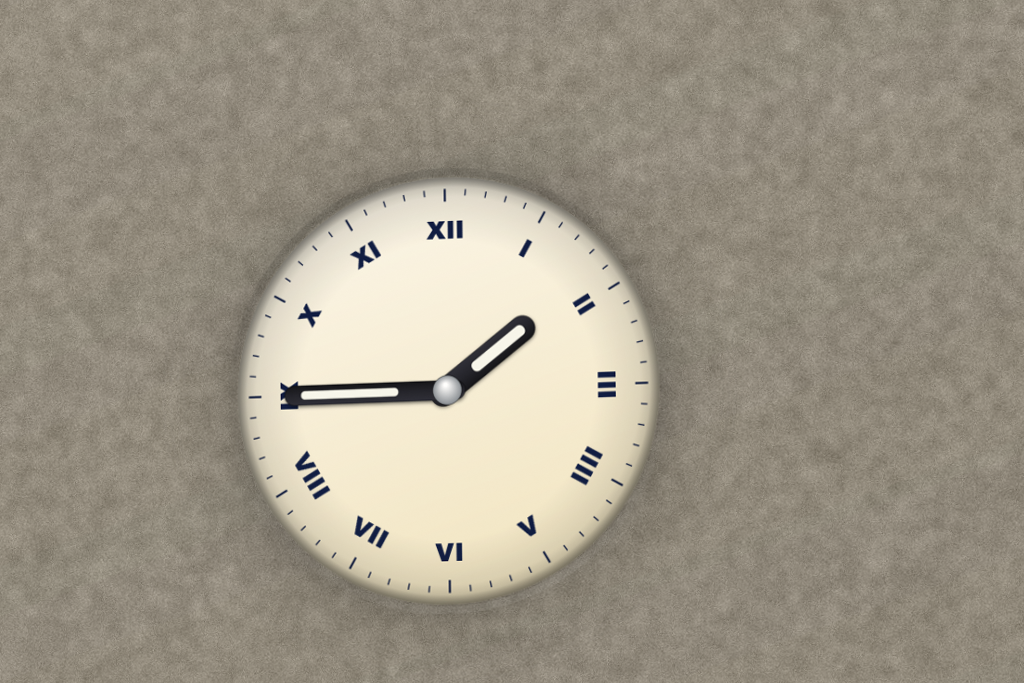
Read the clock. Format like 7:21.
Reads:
1:45
